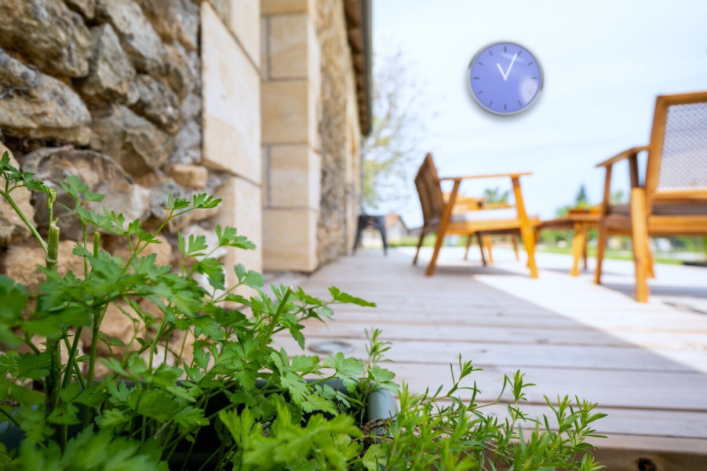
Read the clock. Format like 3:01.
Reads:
11:04
